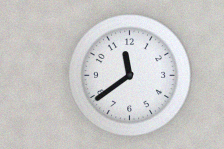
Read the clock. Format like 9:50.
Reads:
11:39
